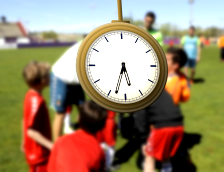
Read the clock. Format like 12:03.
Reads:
5:33
